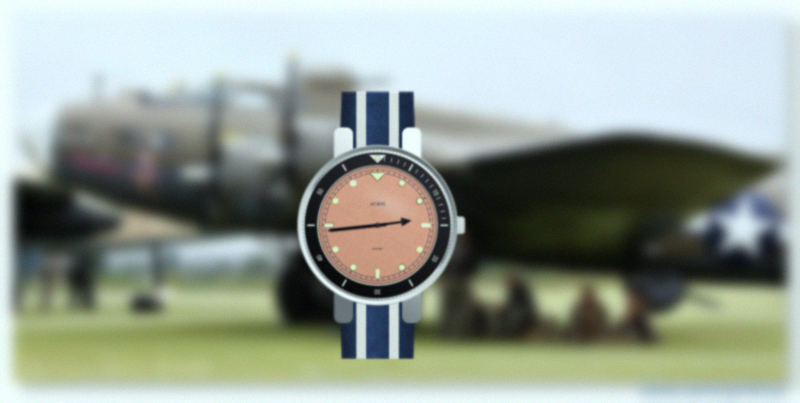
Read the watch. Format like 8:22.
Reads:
2:44
